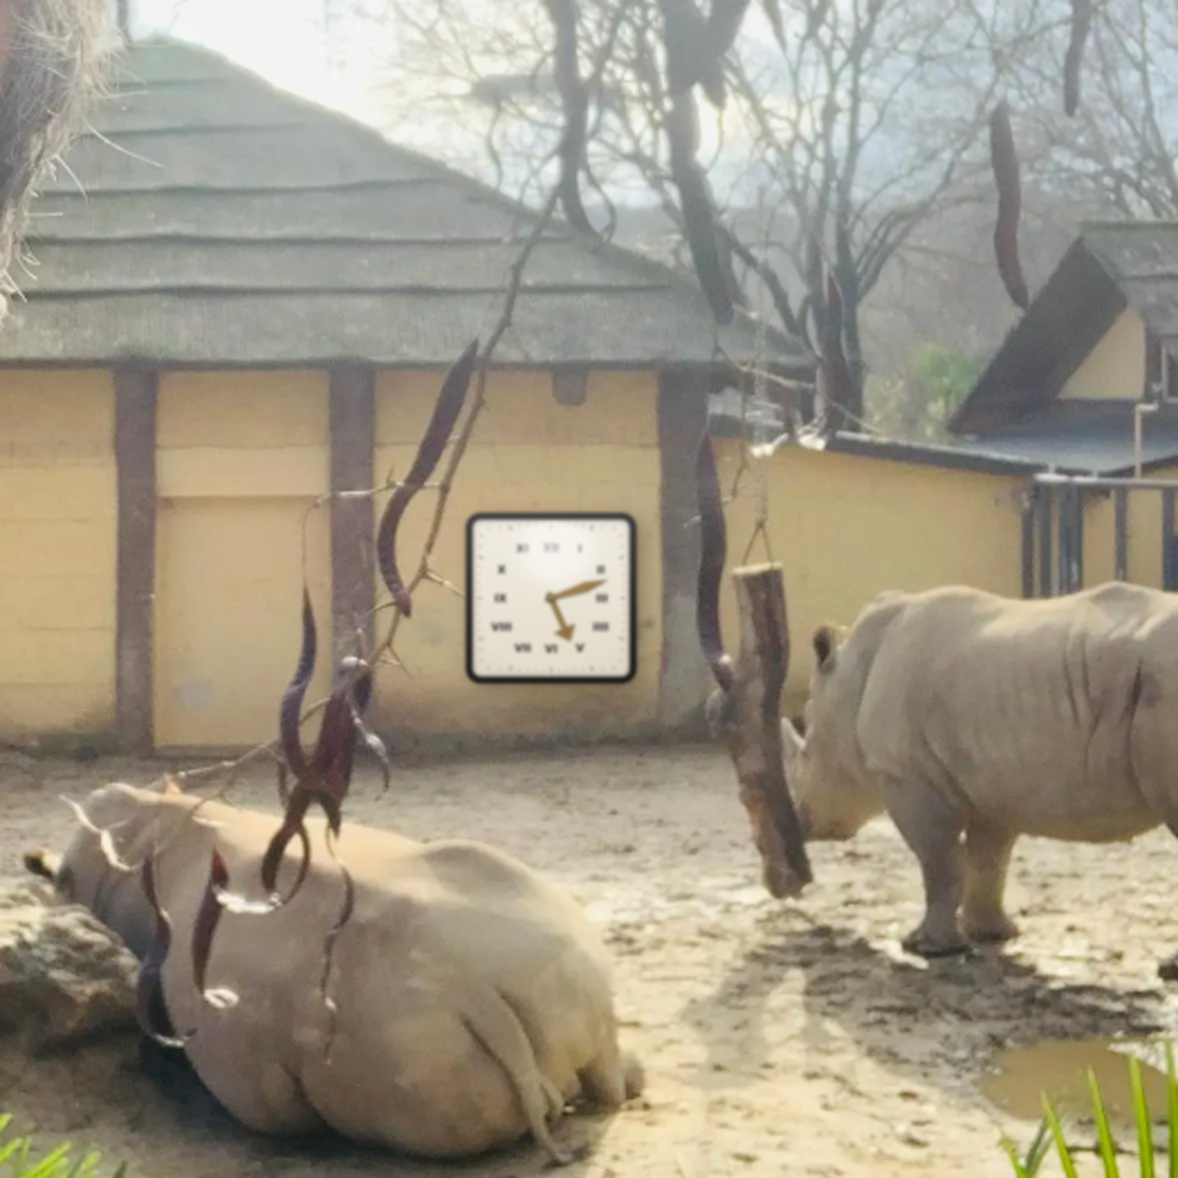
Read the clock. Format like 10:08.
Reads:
5:12
